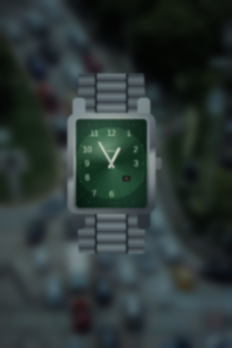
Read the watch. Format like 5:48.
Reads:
12:55
